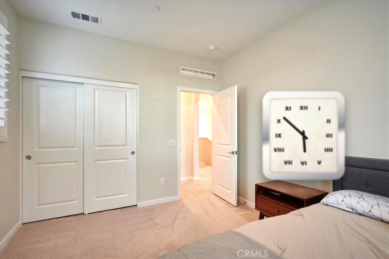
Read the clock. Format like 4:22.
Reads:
5:52
